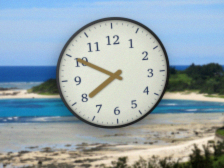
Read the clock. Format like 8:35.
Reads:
7:50
